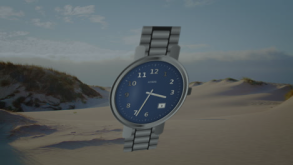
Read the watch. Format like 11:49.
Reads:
3:34
